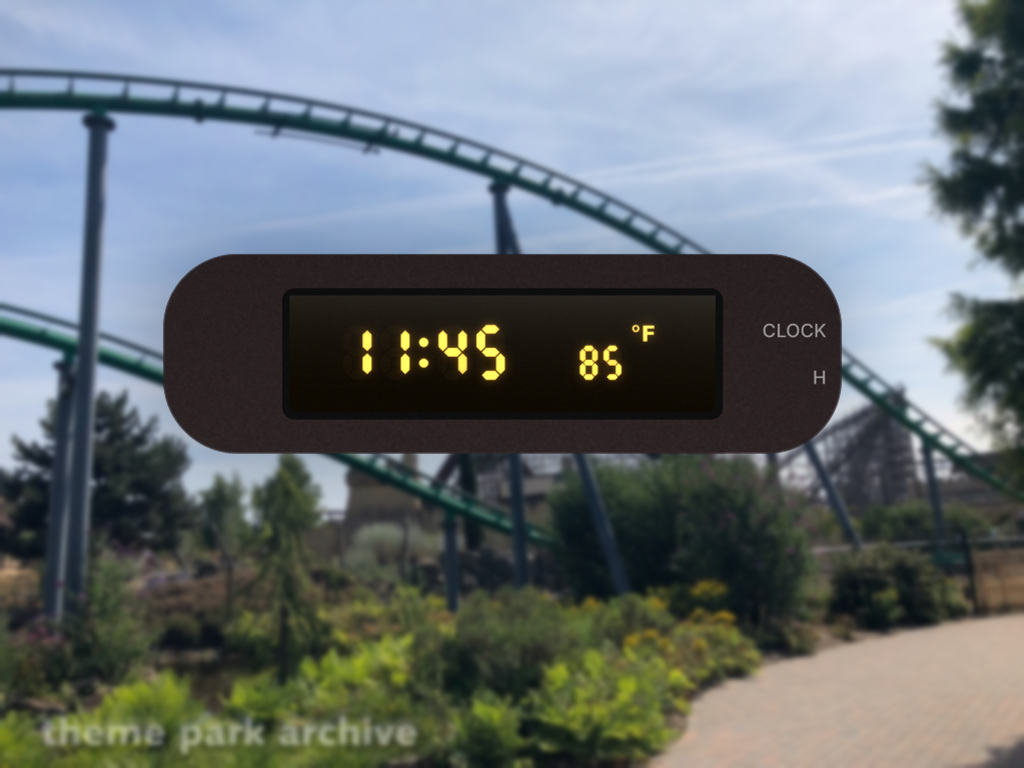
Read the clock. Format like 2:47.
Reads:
11:45
